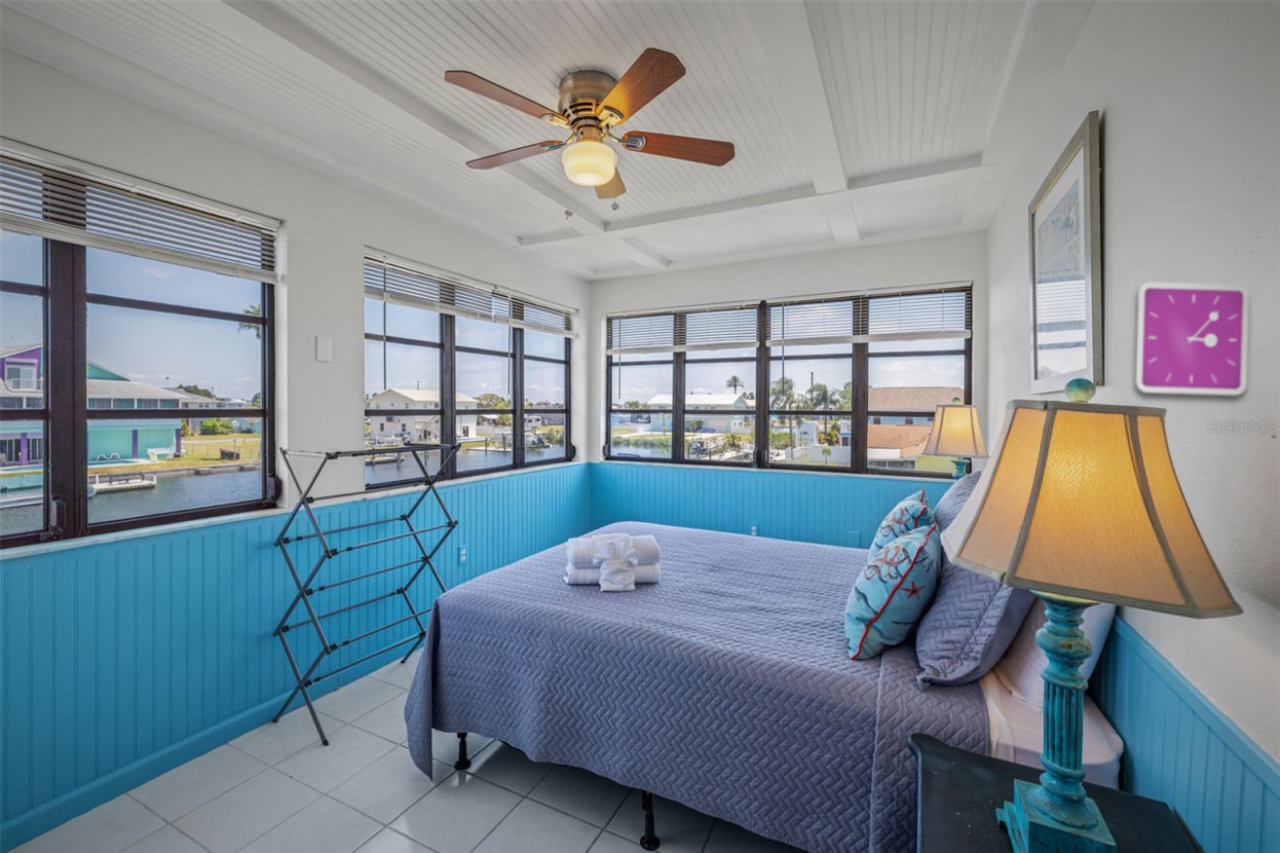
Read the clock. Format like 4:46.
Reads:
3:07
